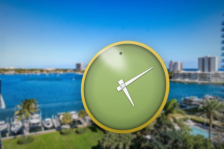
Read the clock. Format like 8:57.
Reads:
5:11
